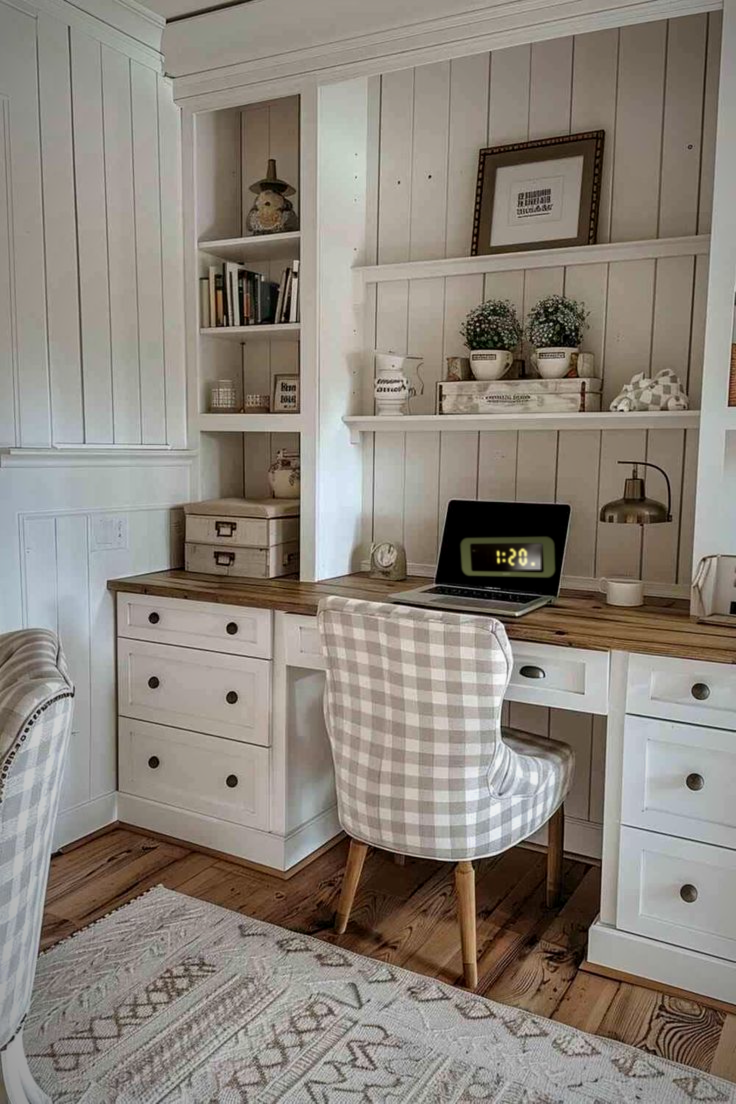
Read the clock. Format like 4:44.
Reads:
1:20
